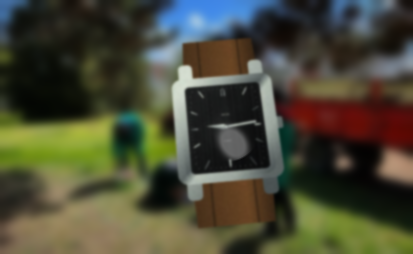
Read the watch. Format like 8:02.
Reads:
9:14
